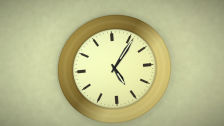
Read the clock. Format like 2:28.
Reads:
5:06
